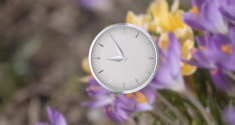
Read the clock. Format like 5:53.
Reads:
8:55
